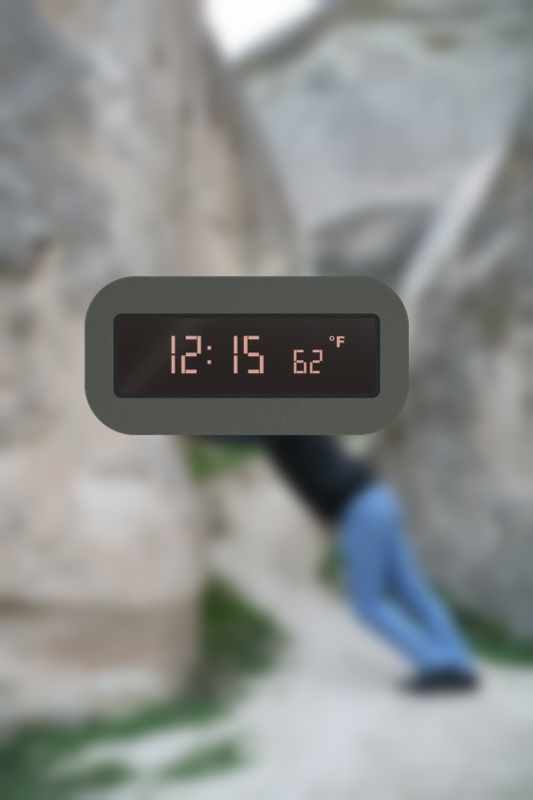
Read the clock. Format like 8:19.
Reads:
12:15
